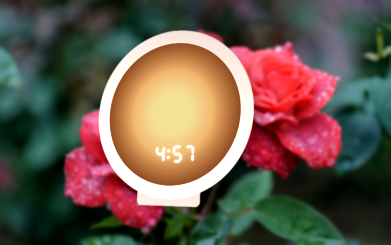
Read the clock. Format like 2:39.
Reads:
4:57
